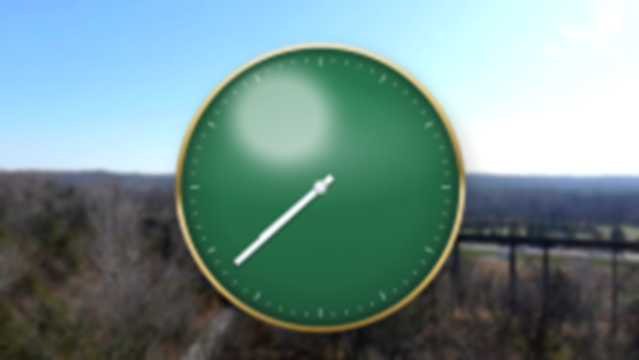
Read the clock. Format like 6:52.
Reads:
7:38
